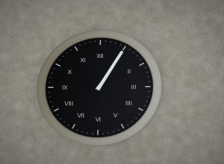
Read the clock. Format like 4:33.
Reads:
1:05
